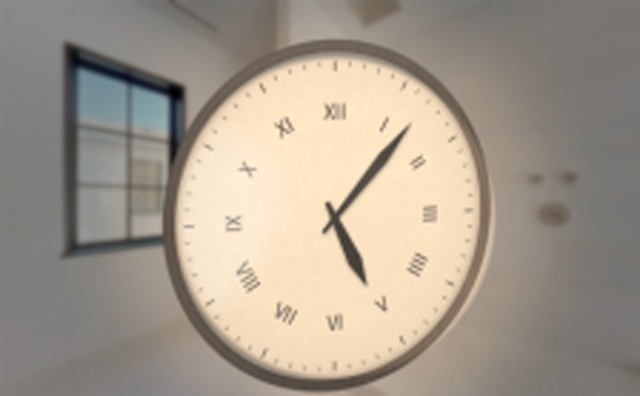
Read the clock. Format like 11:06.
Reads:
5:07
